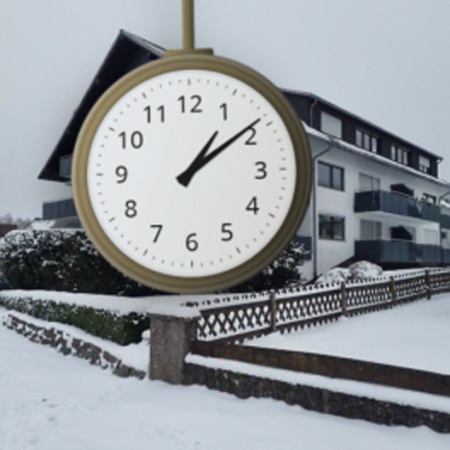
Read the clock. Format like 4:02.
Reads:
1:09
